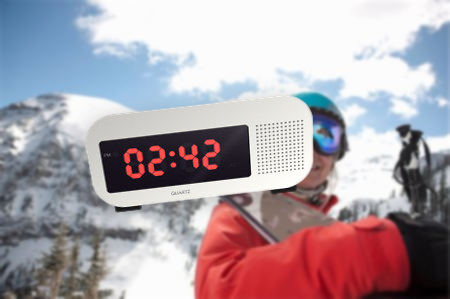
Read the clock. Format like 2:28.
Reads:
2:42
